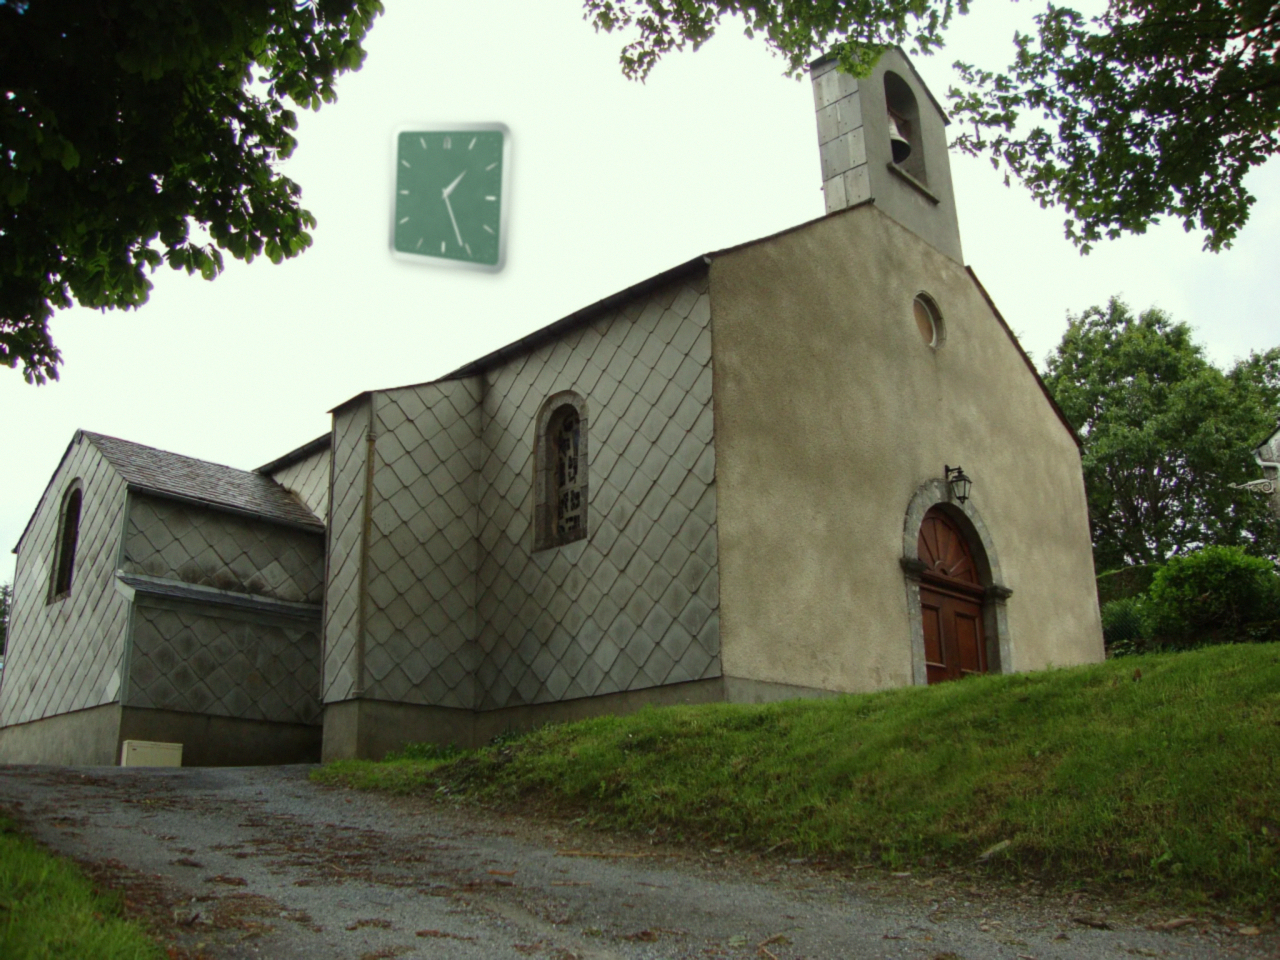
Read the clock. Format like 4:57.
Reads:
1:26
